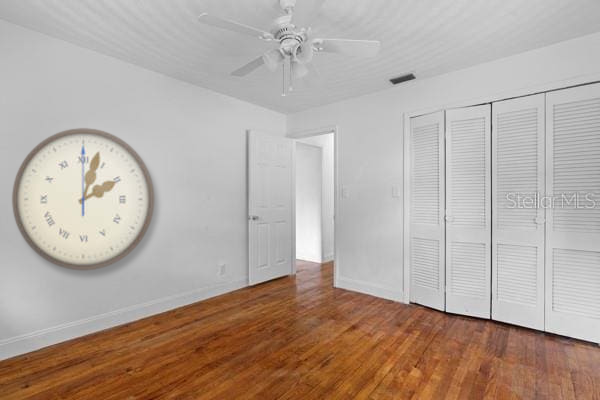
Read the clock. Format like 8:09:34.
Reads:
2:03:00
